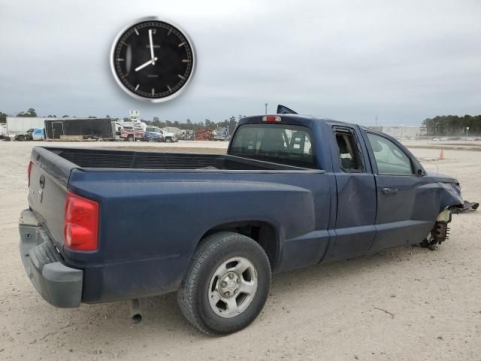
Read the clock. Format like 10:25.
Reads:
7:59
